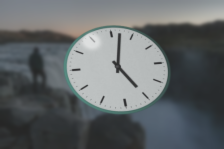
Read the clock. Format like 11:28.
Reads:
5:02
